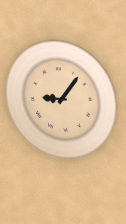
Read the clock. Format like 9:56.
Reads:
9:07
